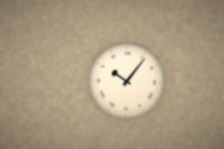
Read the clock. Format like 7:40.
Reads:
10:06
